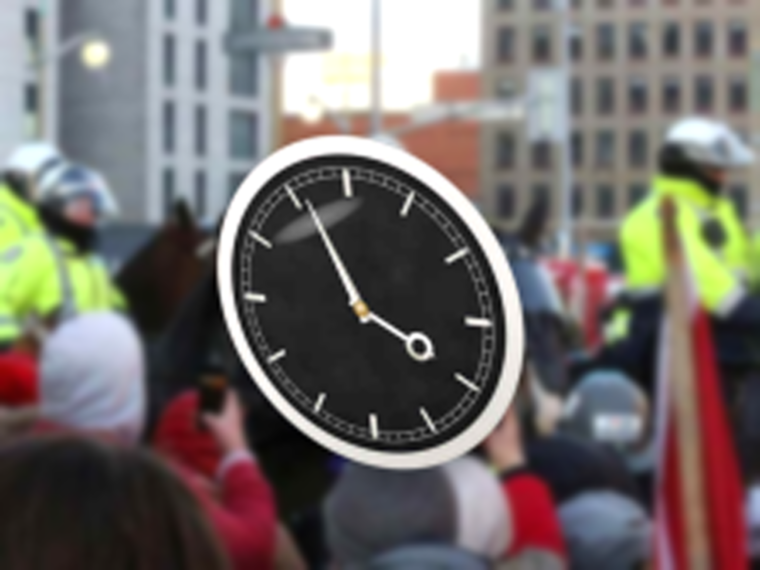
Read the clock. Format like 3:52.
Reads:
3:56
